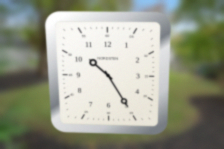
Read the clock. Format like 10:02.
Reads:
10:25
